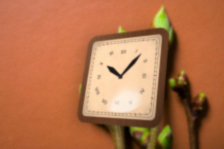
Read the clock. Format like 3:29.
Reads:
10:07
